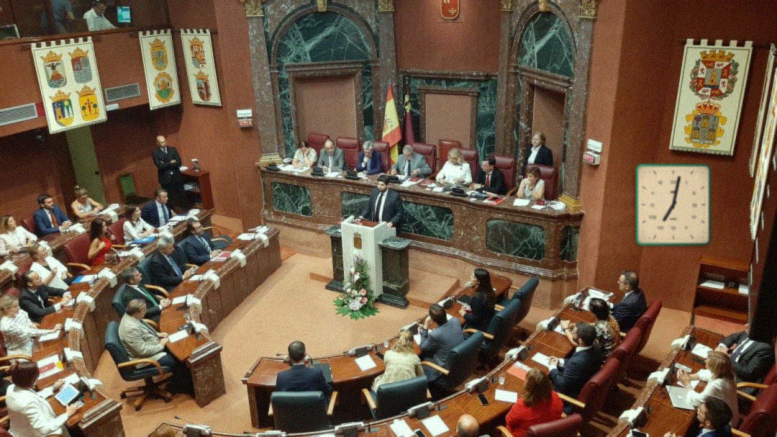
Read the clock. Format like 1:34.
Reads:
7:02
